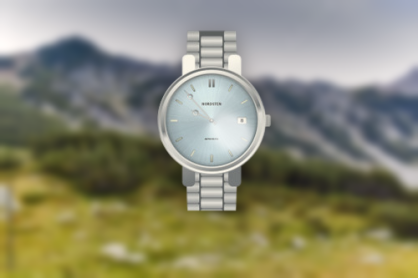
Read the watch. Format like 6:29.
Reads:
9:53
